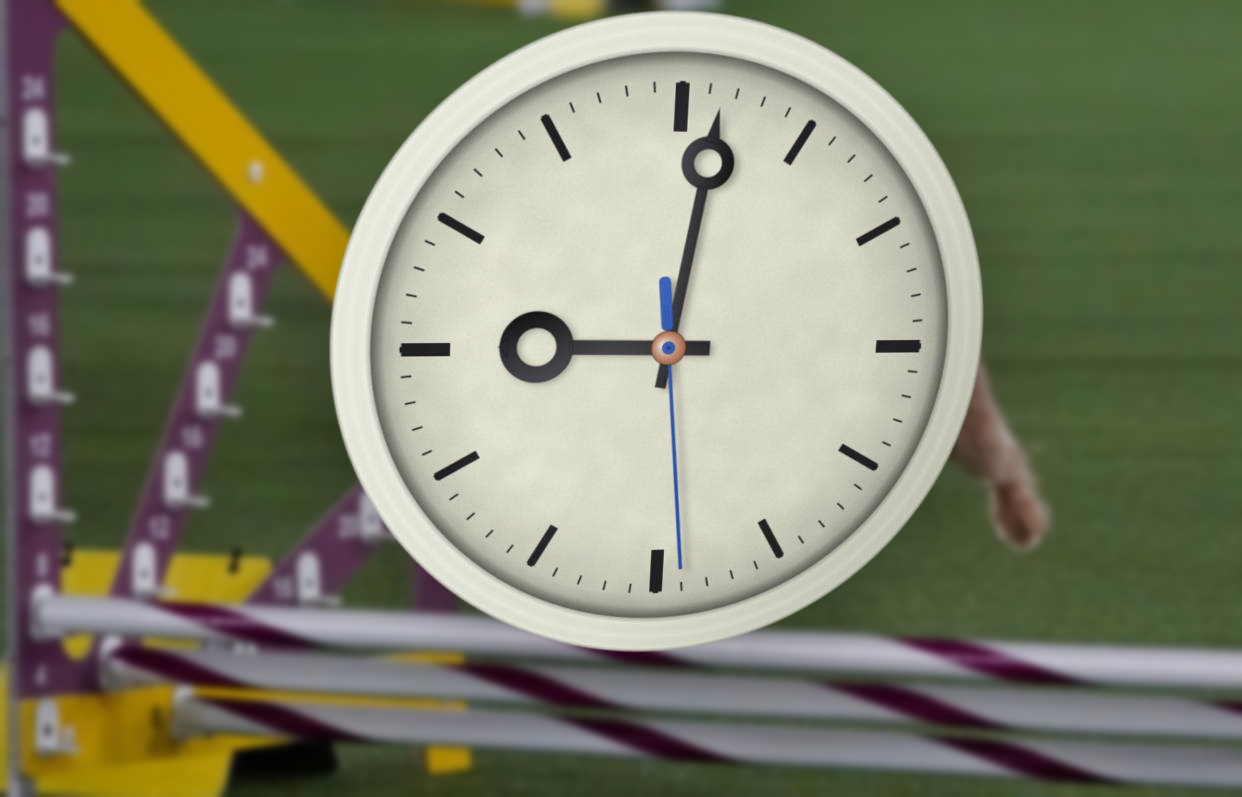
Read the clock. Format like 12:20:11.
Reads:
9:01:29
